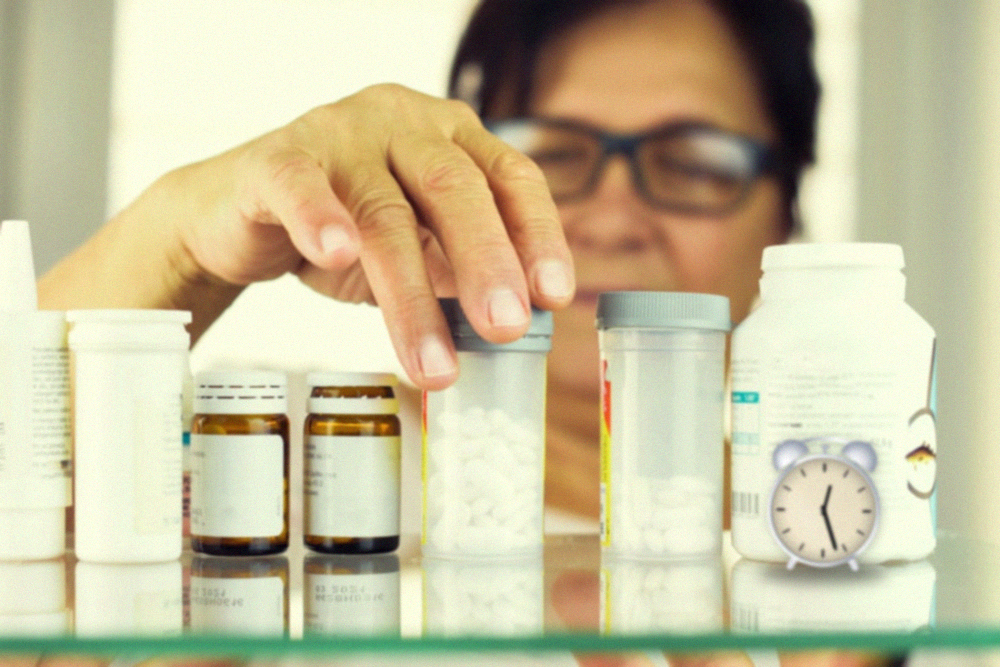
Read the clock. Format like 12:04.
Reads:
12:27
